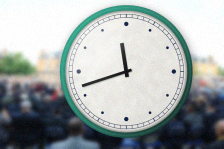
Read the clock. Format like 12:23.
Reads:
11:42
